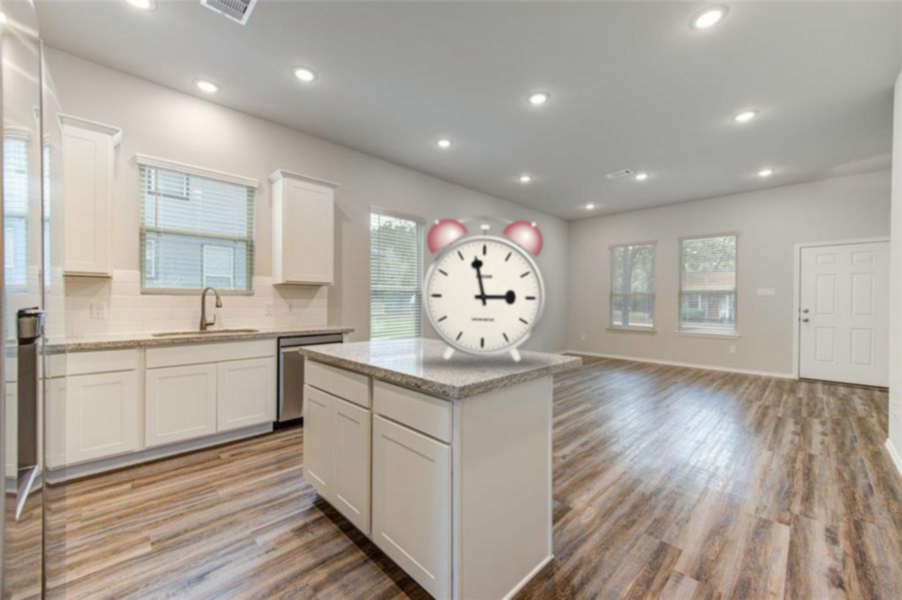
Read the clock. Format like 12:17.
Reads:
2:58
